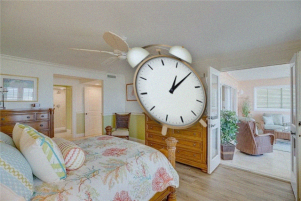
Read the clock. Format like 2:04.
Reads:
1:10
